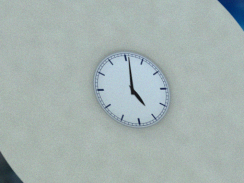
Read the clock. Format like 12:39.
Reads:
5:01
